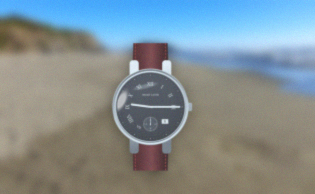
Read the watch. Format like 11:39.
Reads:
9:15
